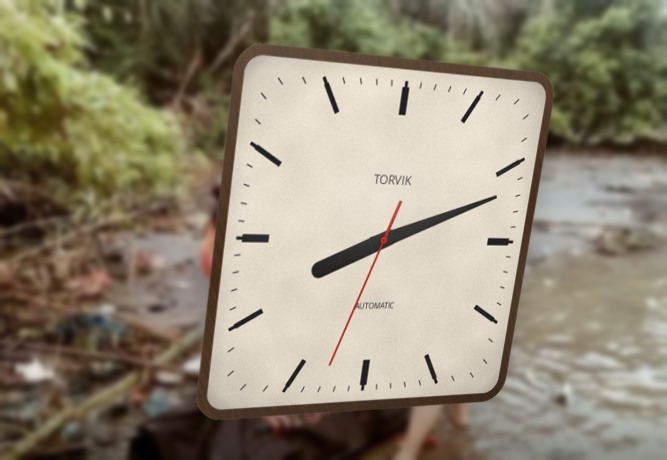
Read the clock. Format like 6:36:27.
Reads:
8:11:33
